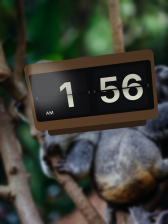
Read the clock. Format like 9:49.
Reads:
1:56
